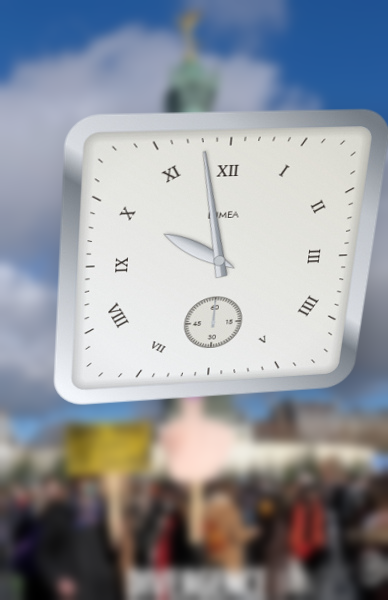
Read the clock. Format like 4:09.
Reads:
9:58
